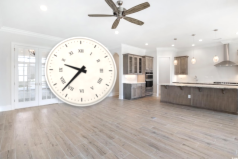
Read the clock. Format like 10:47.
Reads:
9:37
